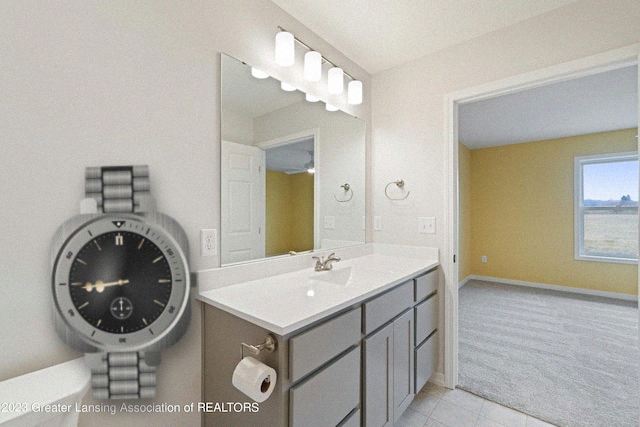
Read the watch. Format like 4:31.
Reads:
8:44
